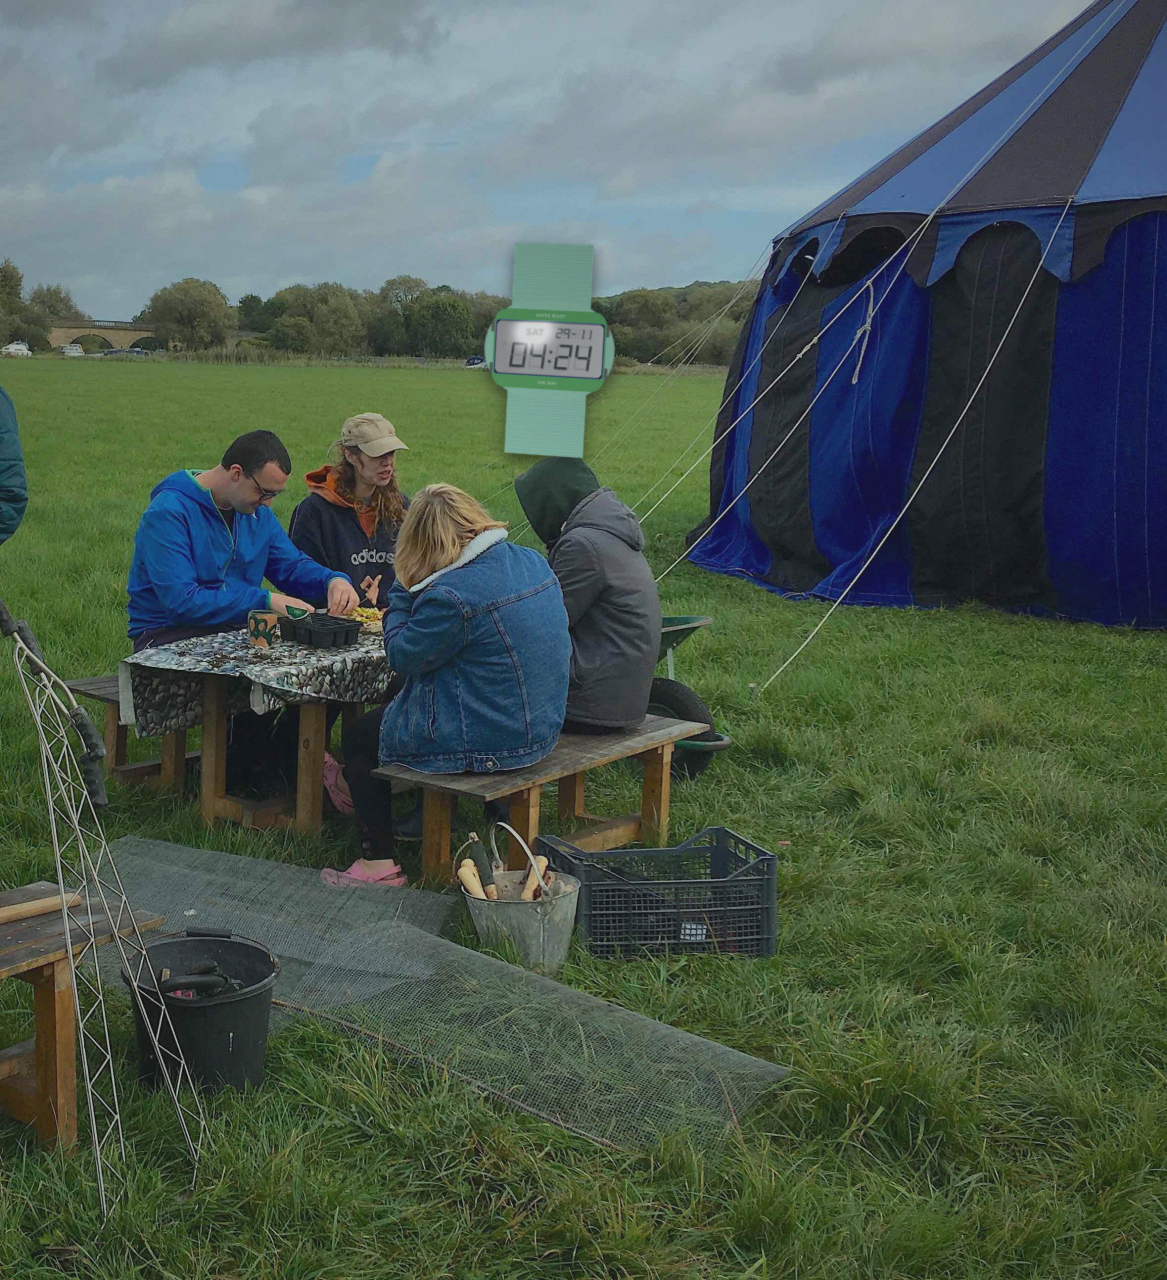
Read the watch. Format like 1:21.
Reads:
4:24
